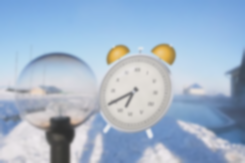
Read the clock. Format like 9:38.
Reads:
6:40
